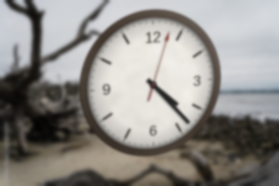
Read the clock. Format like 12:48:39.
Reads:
4:23:03
